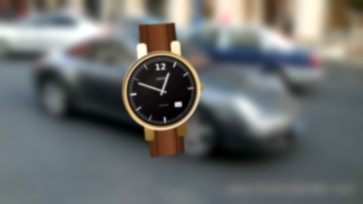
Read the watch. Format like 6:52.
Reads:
12:49
